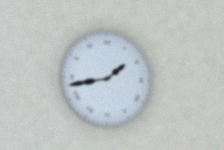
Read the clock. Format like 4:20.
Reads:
1:43
